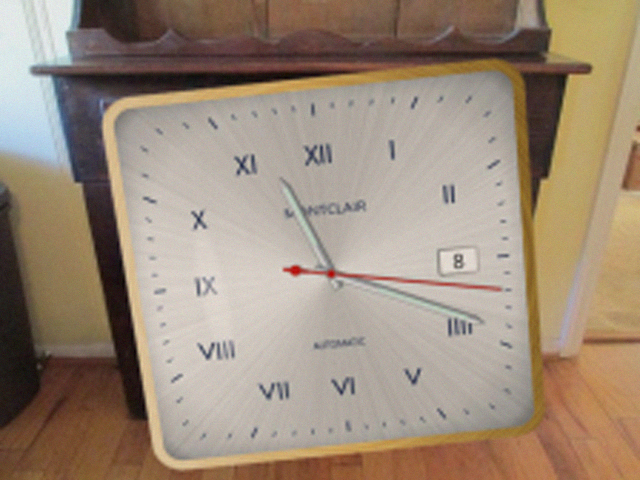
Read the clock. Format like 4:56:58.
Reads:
11:19:17
